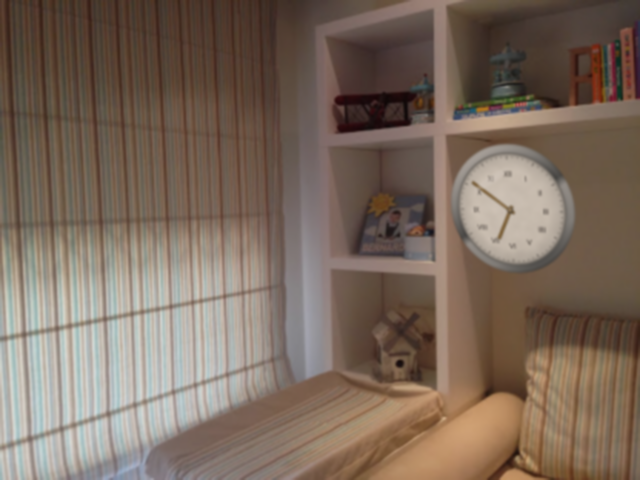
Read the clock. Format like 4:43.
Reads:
6:51
